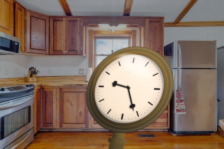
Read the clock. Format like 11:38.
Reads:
9:26
